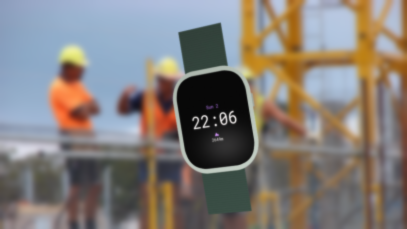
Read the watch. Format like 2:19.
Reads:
22:06
